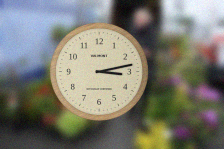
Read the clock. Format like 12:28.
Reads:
3:13
